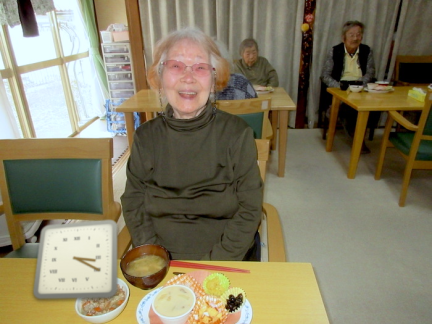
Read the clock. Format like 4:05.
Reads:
3:20
